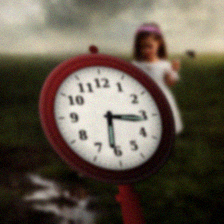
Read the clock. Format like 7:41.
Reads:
6:16
